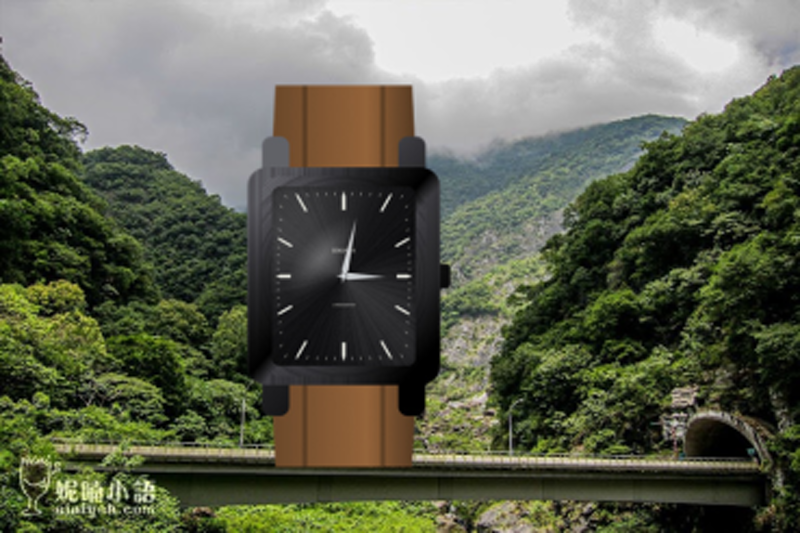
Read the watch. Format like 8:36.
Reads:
3:02
